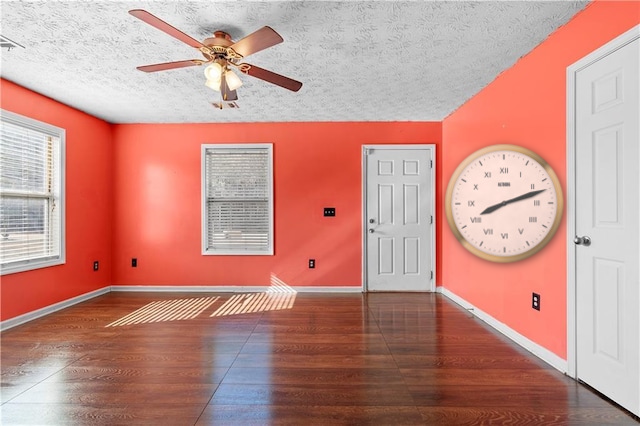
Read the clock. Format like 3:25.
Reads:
8:12
